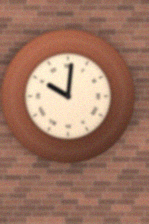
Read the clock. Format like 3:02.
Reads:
10:01
